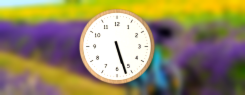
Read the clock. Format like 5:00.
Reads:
5:27
